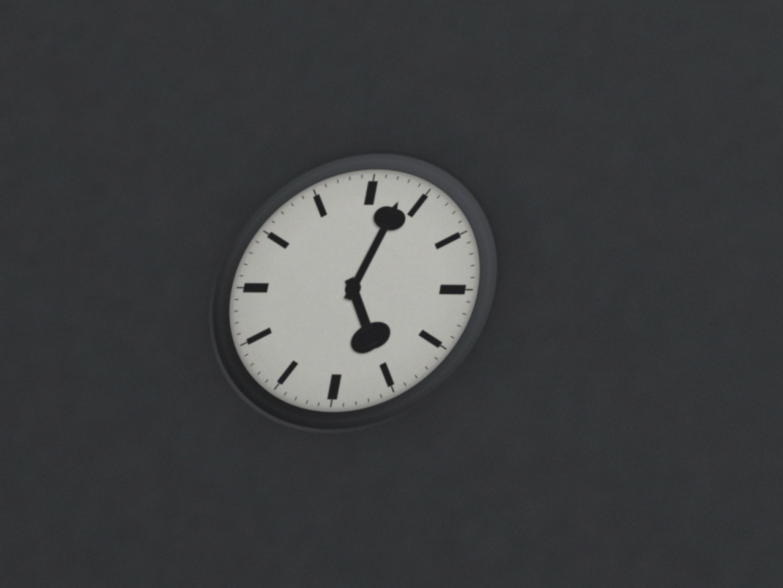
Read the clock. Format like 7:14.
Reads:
5:03
